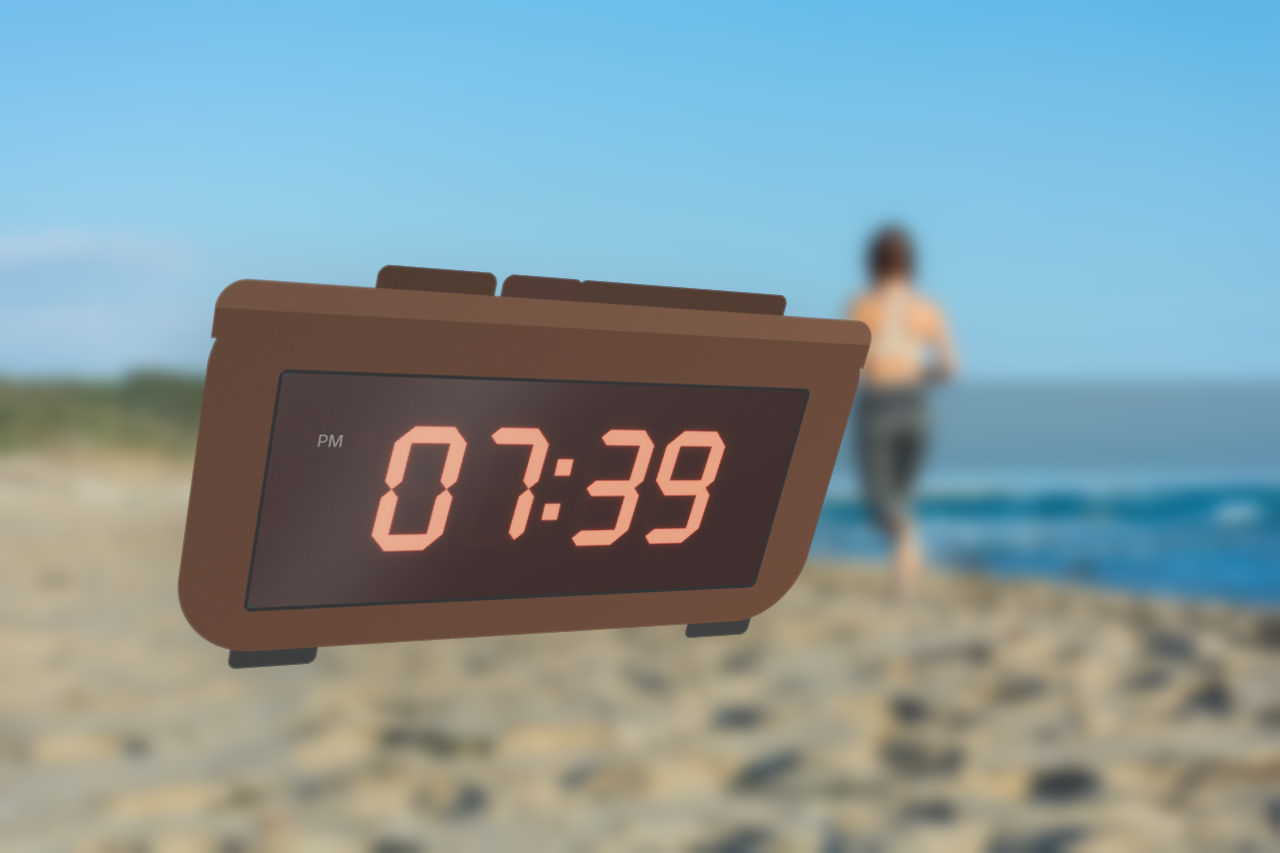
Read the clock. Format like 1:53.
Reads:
7:39
